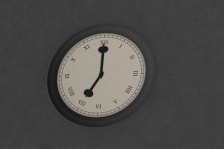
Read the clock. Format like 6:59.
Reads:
7:00
